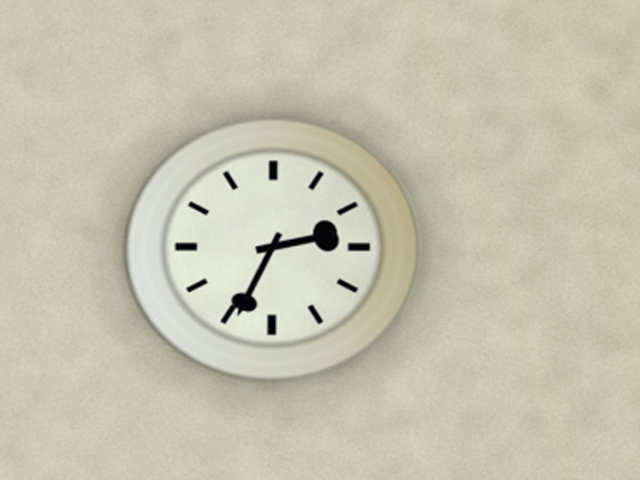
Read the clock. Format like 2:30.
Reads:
2:34
